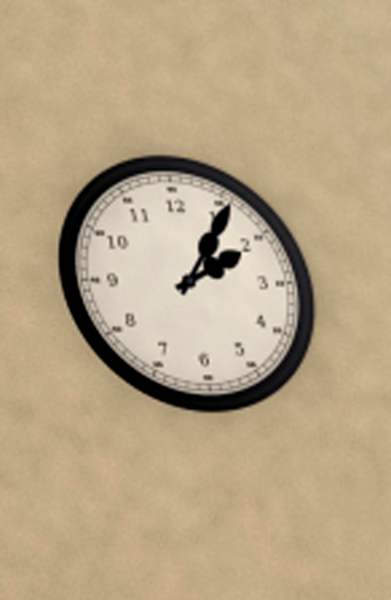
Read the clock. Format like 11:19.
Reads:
2:06
